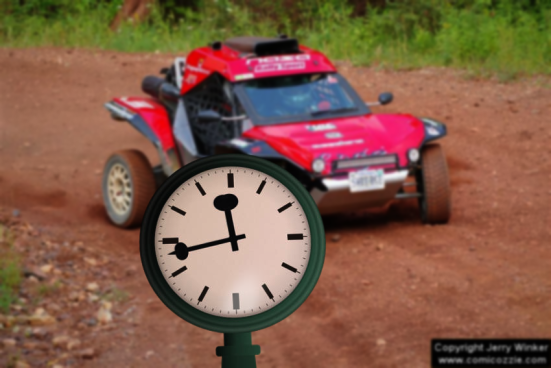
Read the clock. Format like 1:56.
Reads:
11:43
